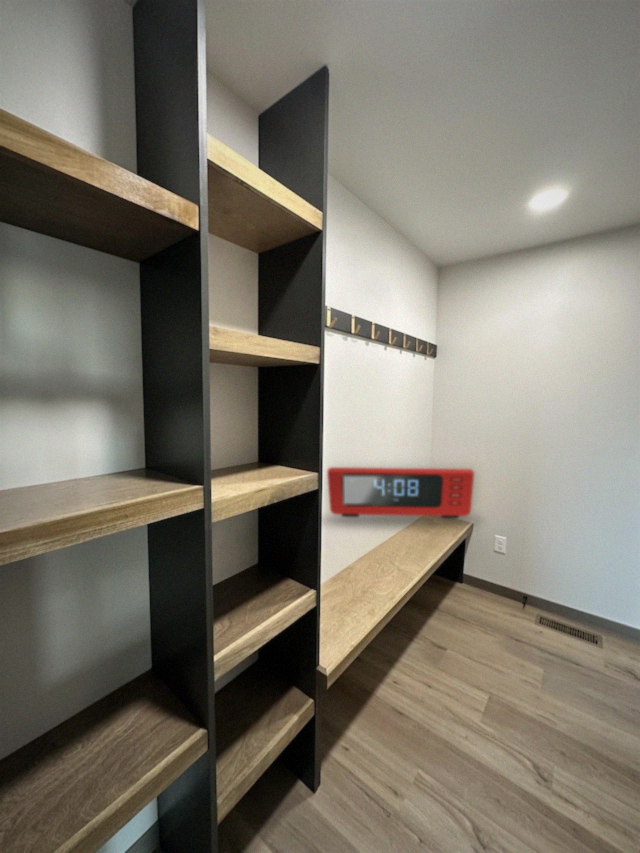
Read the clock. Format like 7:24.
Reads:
4:08
